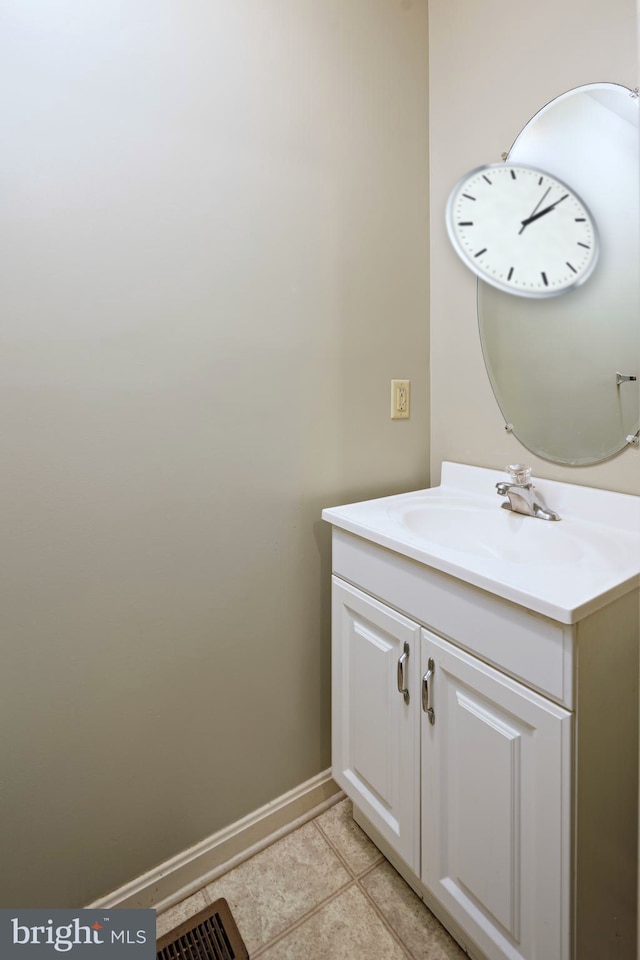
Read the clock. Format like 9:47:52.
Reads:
2:10:07
